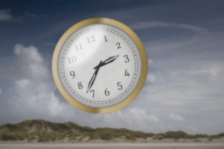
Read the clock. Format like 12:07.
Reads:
2:37
